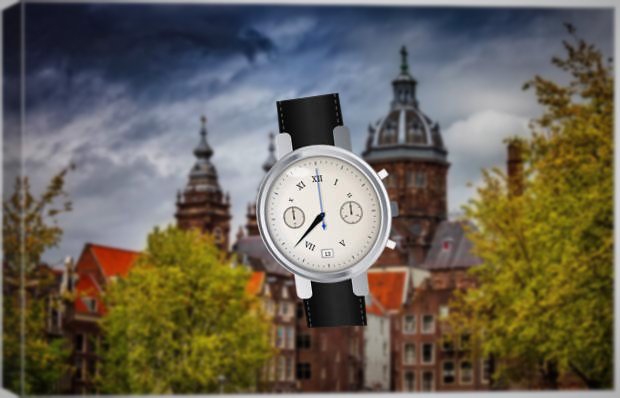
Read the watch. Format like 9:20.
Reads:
7:38
